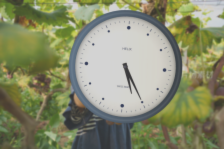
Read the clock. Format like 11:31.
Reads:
5:25
